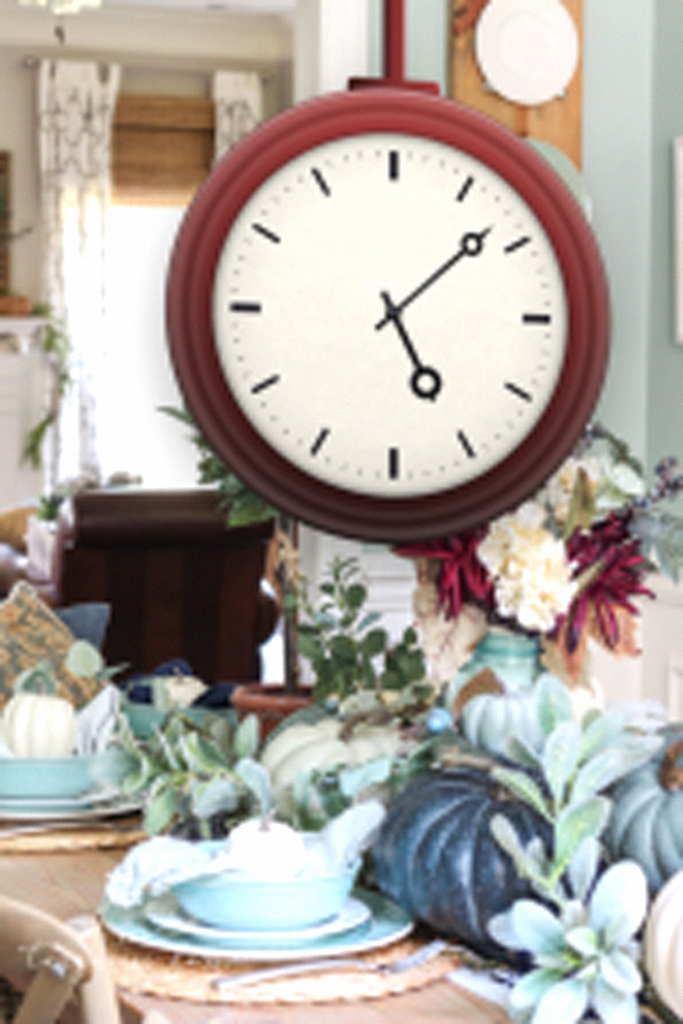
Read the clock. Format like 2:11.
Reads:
5:08
